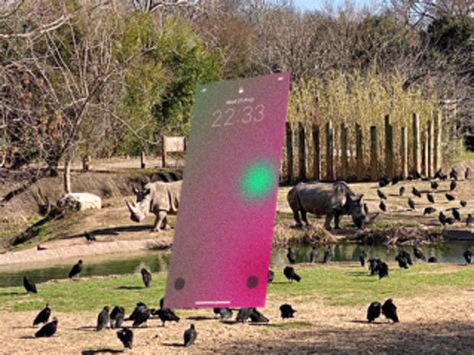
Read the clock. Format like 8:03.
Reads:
22:33
